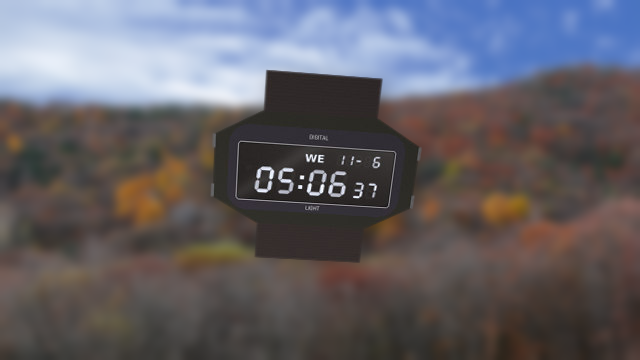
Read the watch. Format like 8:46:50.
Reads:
5:06:37
